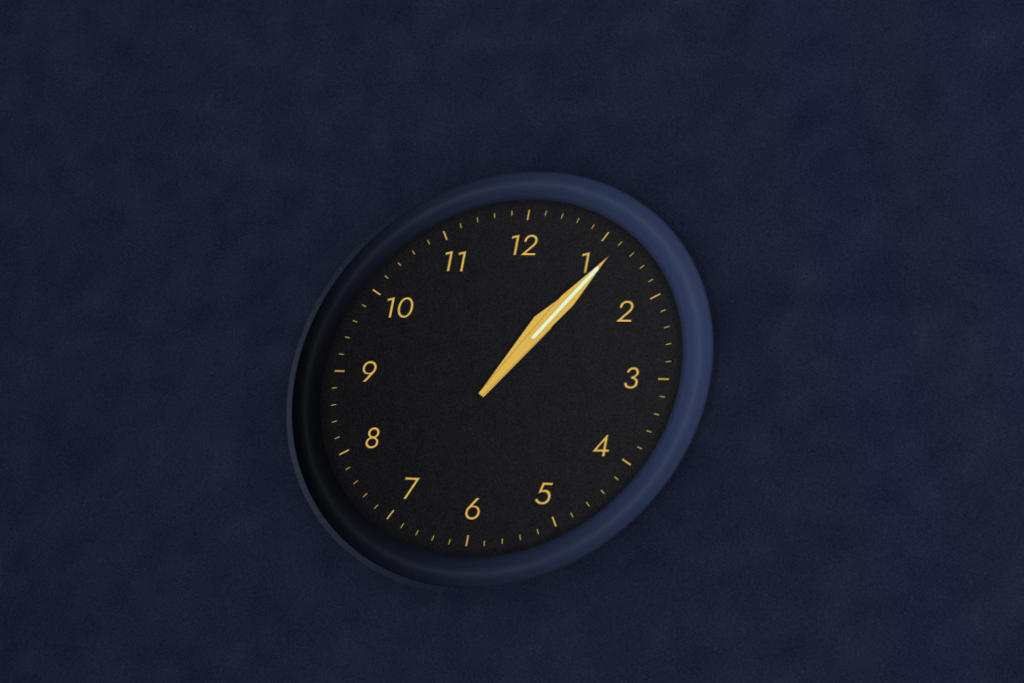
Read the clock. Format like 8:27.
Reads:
1:06
